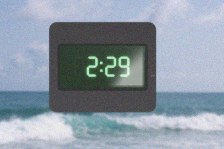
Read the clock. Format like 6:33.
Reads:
2:29
